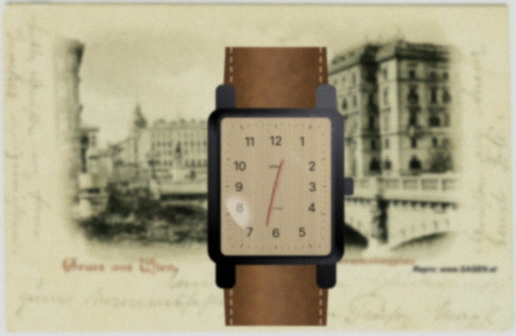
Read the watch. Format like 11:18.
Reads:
12:32
